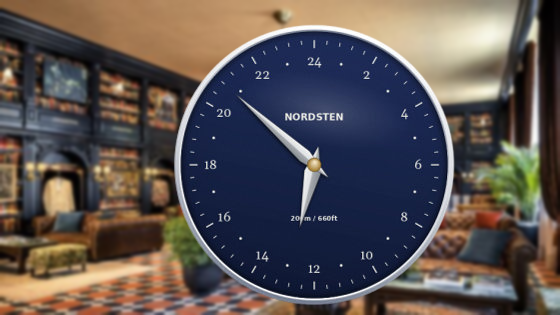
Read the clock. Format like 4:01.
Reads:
12:52
